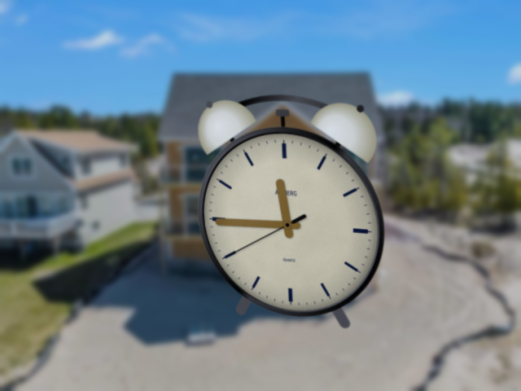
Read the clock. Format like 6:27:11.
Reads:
11:44:40
